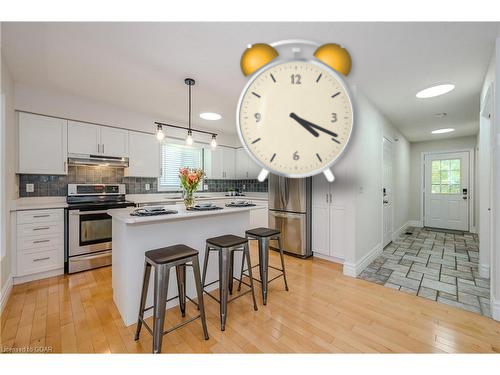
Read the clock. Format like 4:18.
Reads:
4:19
